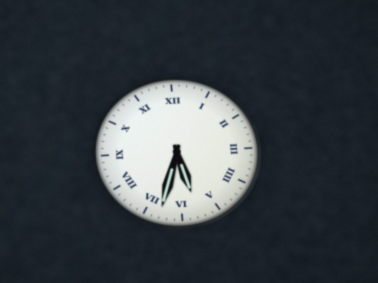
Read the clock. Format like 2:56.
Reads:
5:33
